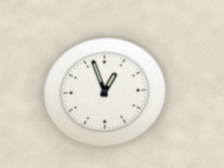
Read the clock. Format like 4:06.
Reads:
12:57
